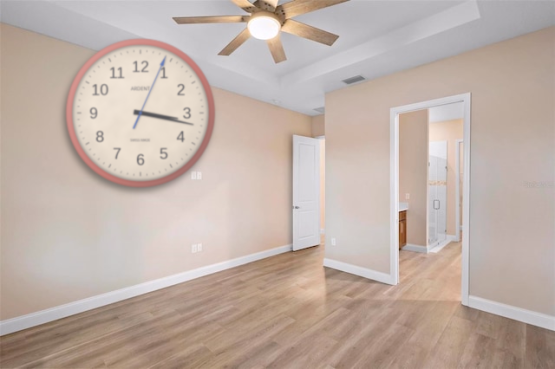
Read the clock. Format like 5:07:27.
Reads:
3:17:04
